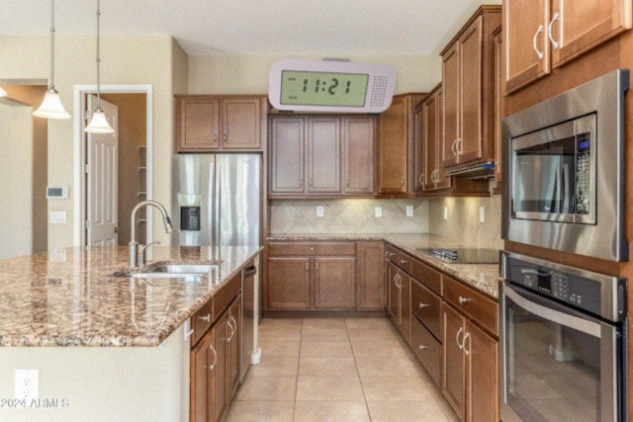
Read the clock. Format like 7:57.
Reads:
11:21
